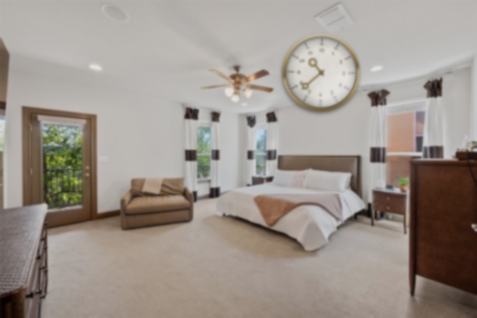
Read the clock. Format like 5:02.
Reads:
10:38
